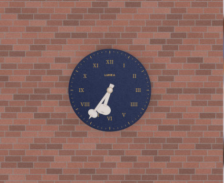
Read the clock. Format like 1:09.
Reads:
6:36
